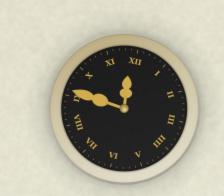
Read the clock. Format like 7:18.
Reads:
11:46
